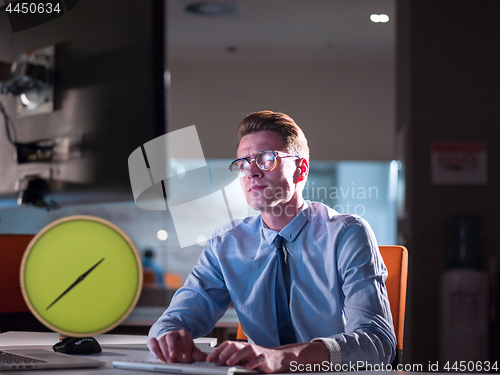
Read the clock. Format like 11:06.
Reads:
1:38
